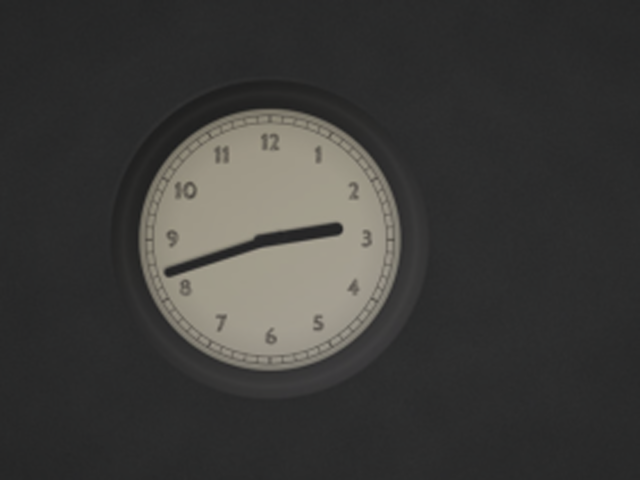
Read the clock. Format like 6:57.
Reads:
2:42
